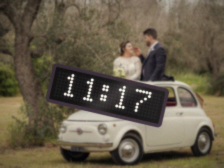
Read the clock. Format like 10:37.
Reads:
11:17
